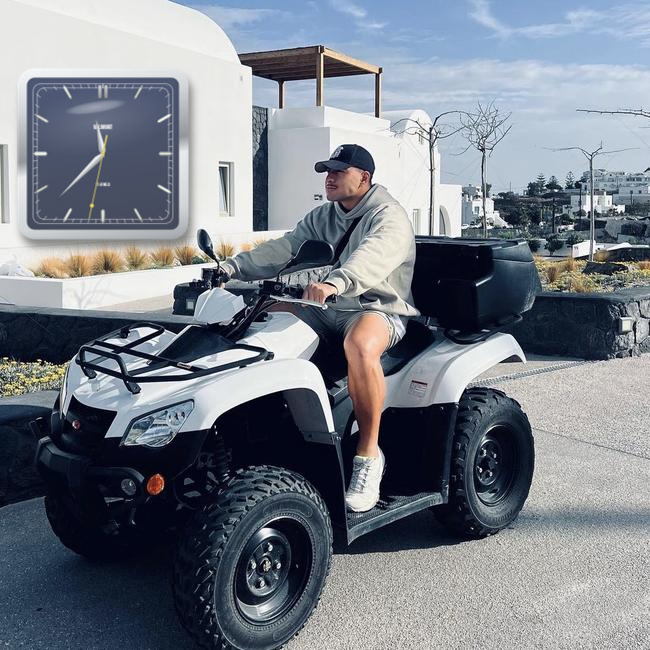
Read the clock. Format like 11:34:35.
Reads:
11:37:32
